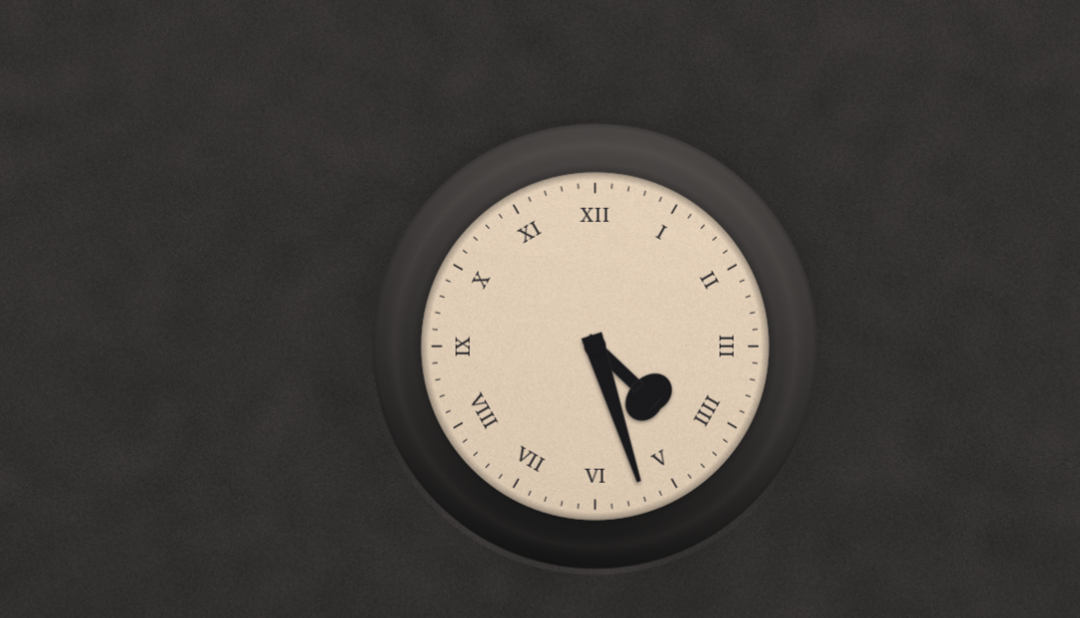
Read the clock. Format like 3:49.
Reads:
4:27
